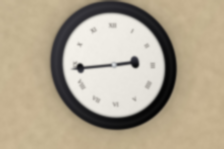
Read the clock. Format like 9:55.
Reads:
2:44
